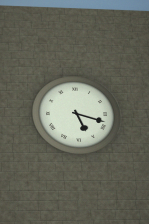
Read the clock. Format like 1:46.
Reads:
5:18
